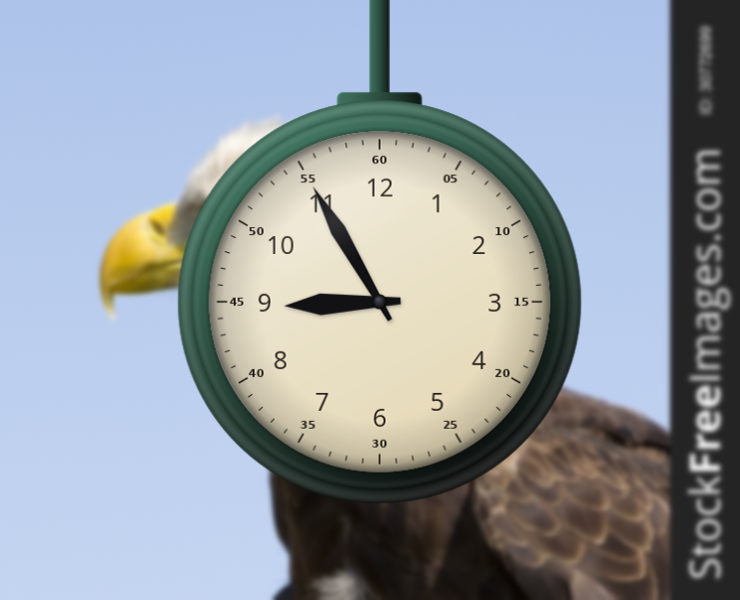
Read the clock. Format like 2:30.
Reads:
8:55
